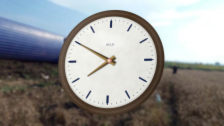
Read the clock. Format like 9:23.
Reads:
7:50
